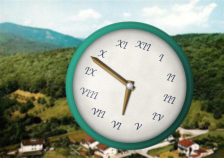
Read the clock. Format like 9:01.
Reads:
5:48
